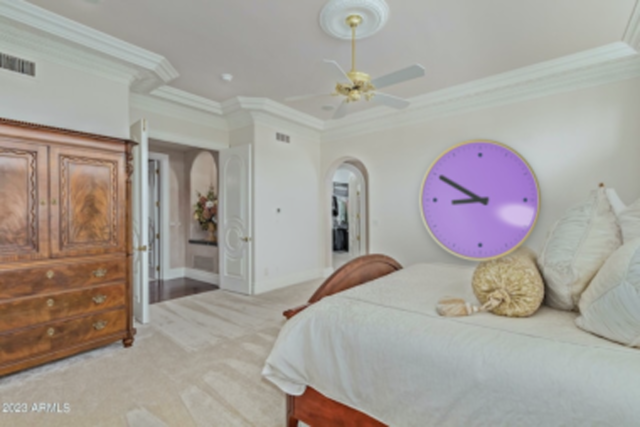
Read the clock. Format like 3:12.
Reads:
8:50
